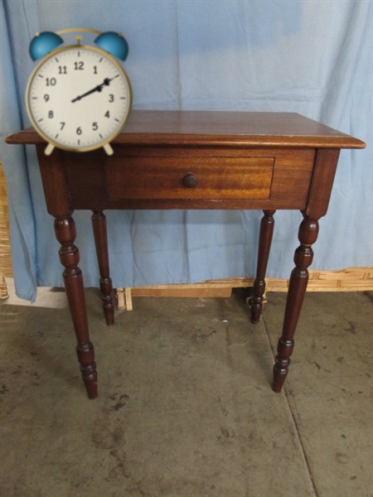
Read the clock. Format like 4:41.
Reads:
2:10
